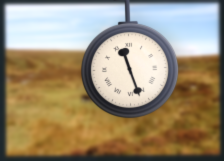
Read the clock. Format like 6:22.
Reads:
11:27
